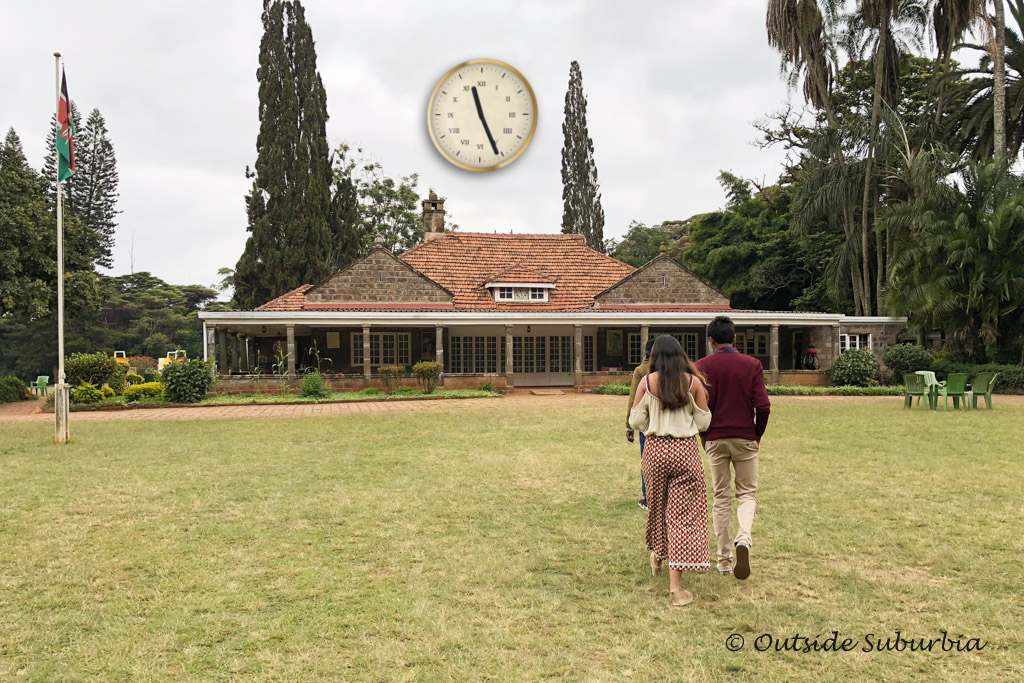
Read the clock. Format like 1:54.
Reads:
11:26
